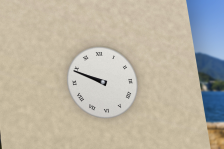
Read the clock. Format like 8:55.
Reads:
9:49
